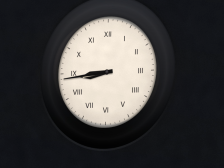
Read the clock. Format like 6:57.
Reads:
8:44
